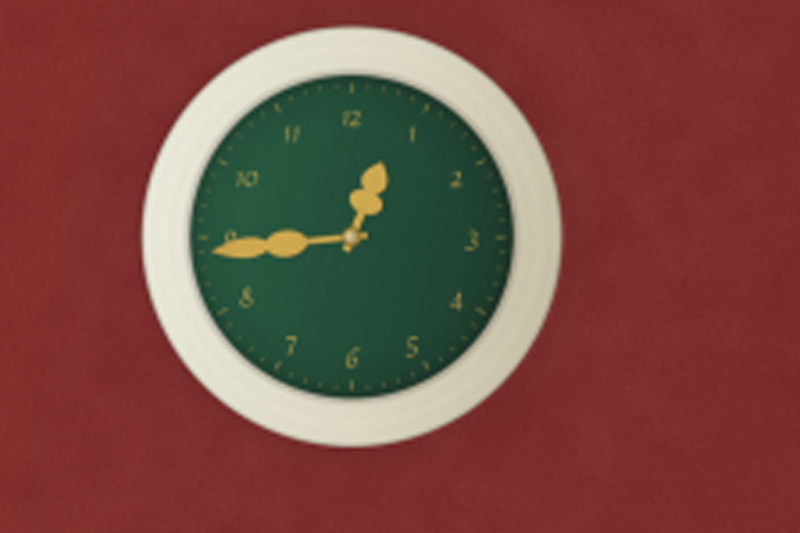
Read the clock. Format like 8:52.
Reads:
12:44
